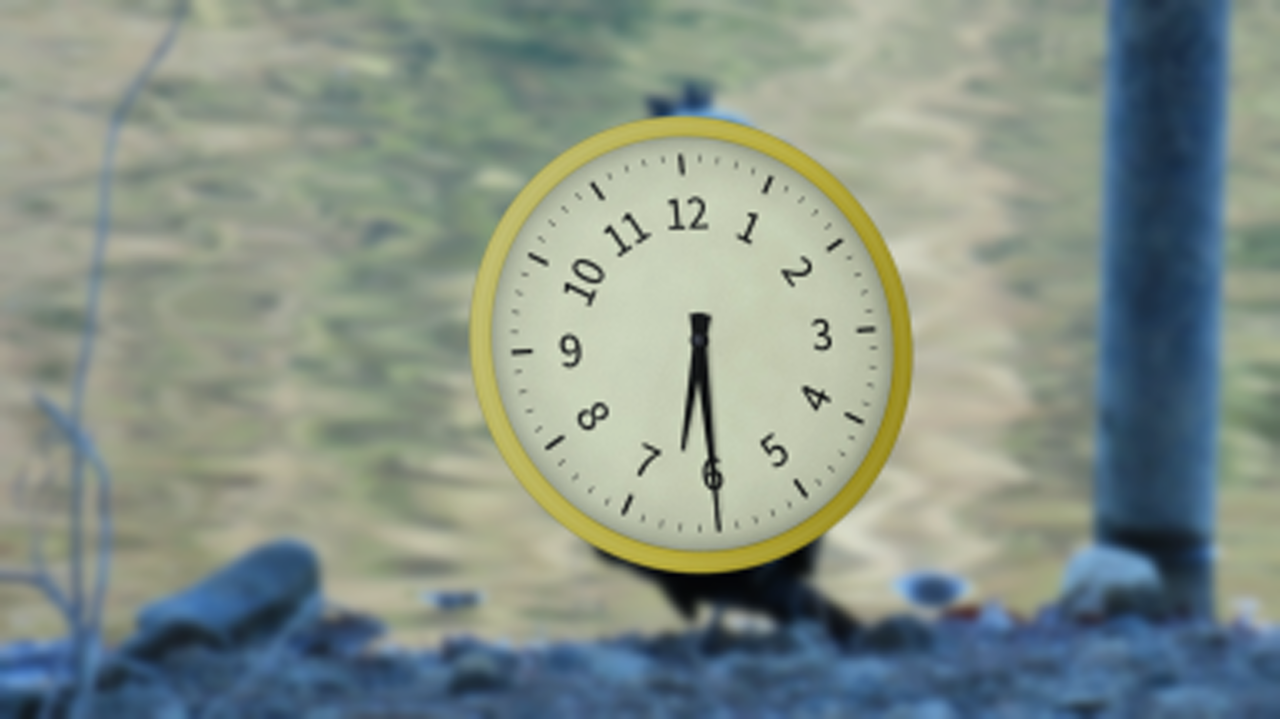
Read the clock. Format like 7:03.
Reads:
6:30
